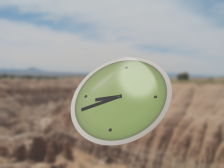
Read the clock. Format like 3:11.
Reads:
8:41
